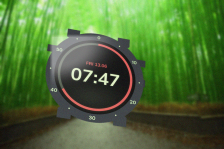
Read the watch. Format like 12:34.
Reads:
7:47
